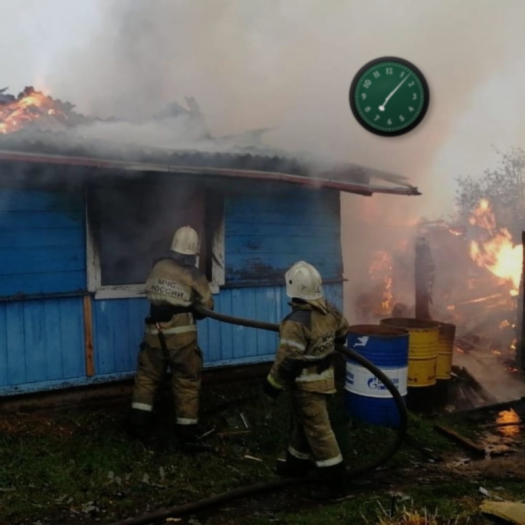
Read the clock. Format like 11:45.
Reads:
7:07
